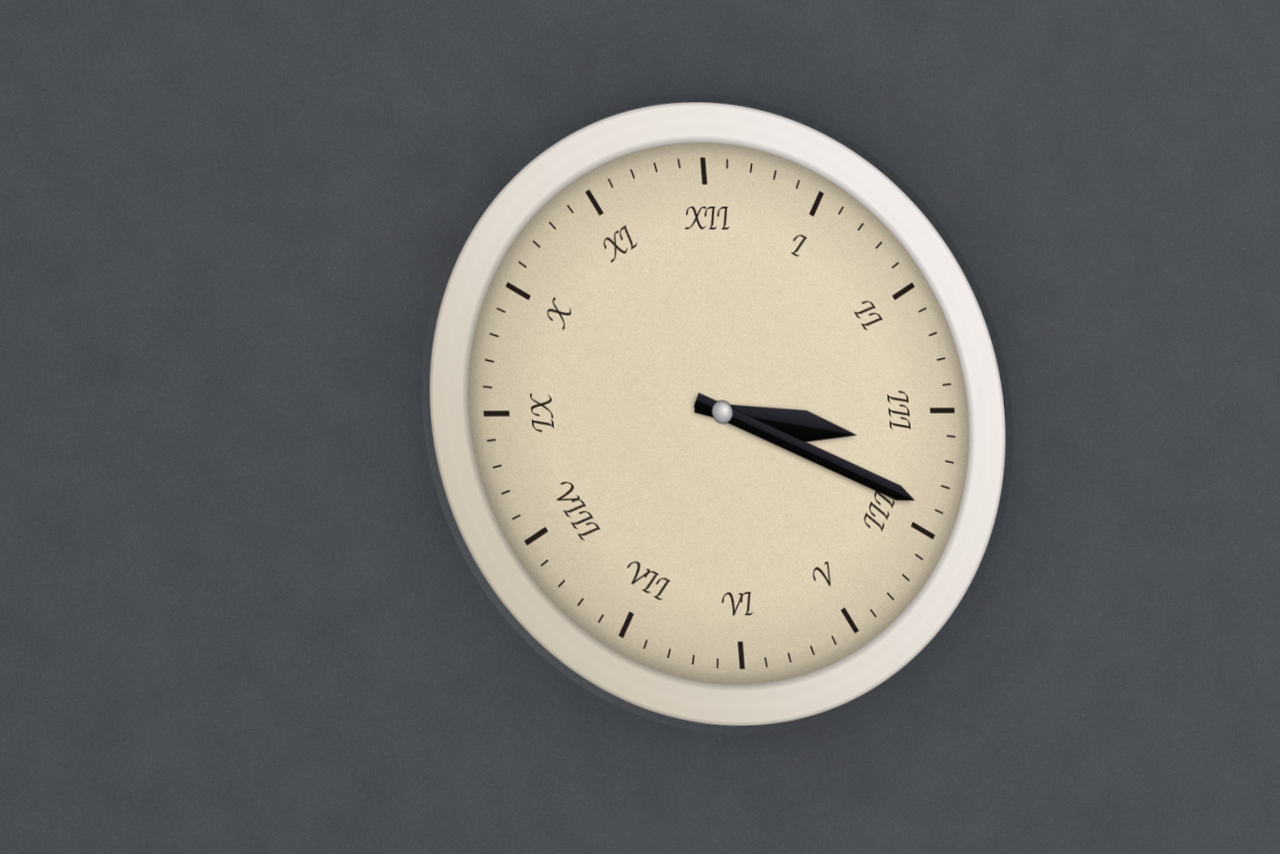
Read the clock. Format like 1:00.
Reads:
3:19
